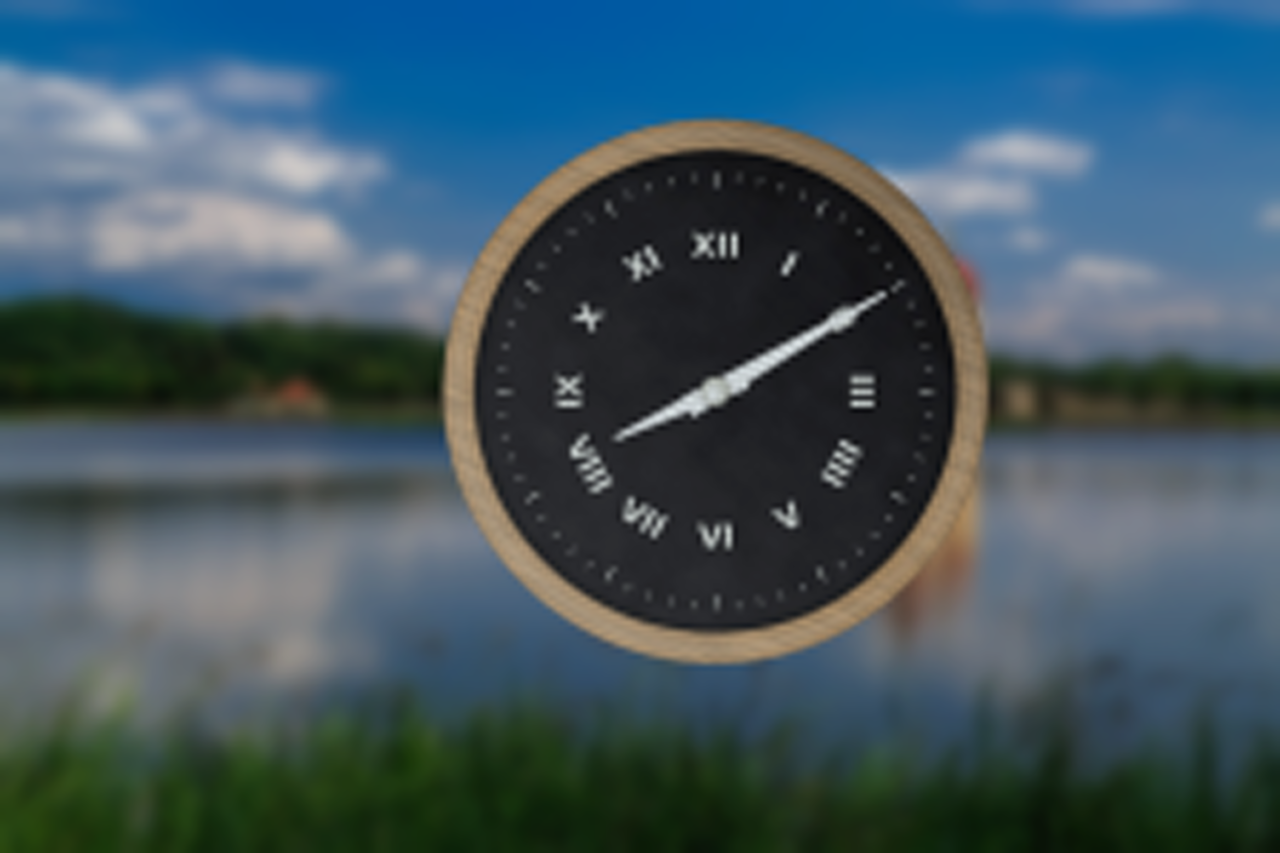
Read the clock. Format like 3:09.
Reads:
8:10
